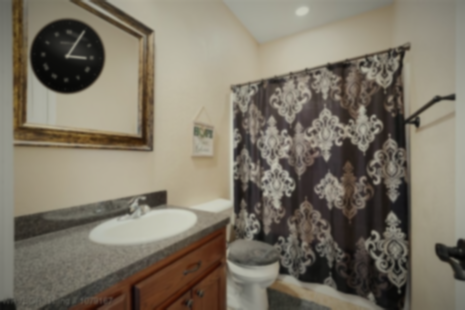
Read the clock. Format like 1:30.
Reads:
3:05
